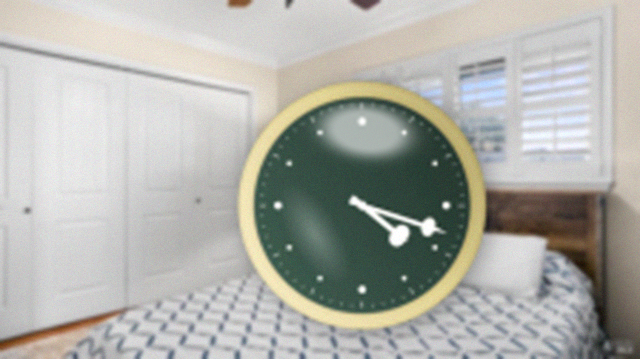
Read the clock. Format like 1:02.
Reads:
4:18
